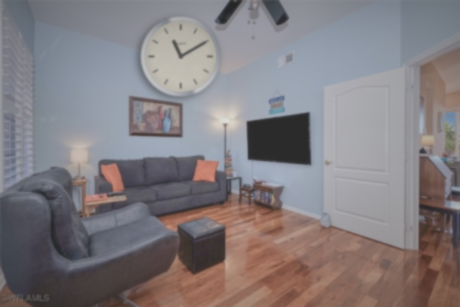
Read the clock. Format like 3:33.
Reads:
11:10
